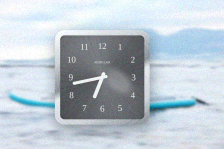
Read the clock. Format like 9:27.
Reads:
6:43
